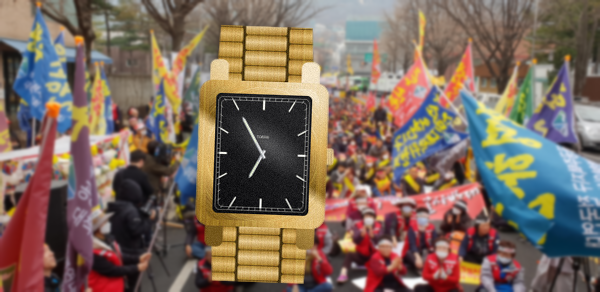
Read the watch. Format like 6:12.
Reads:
6:55
